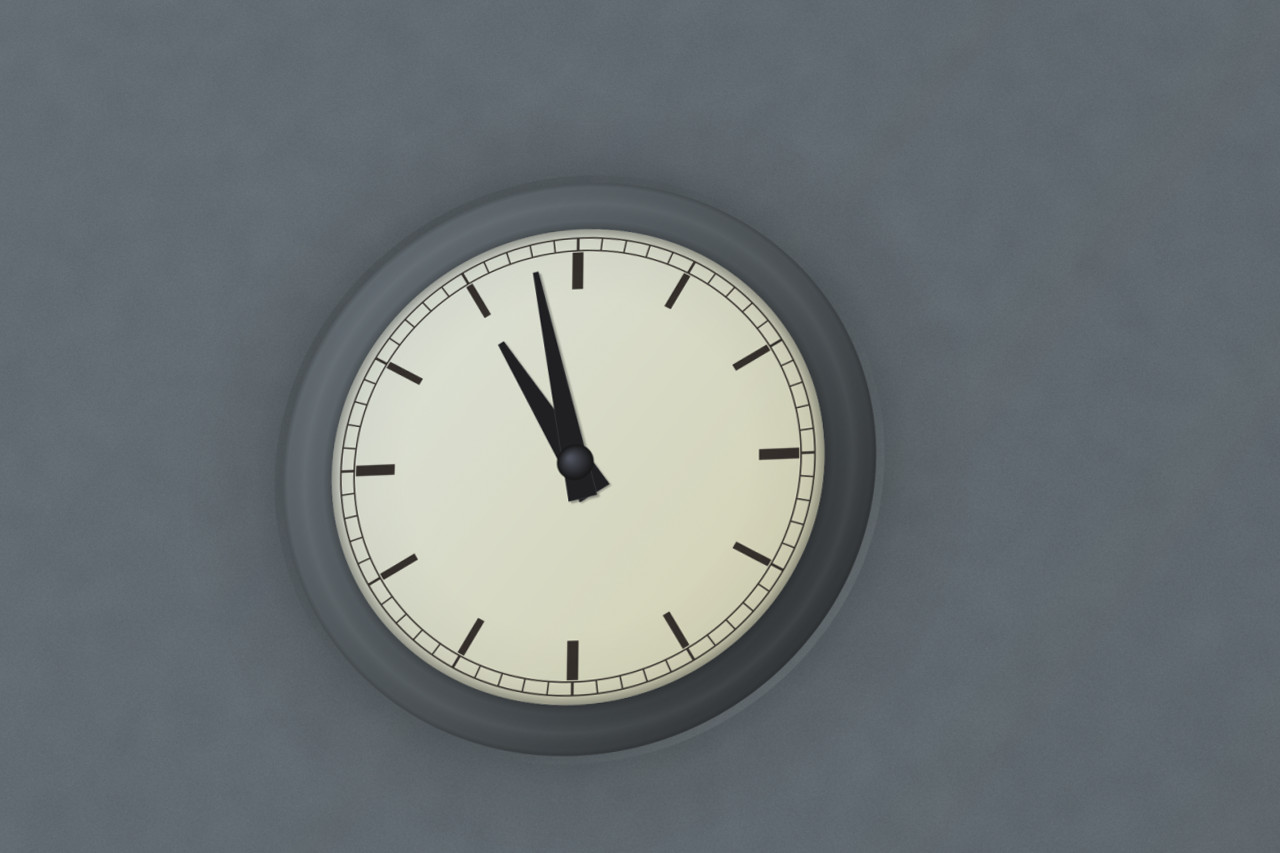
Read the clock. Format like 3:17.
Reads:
10:58
